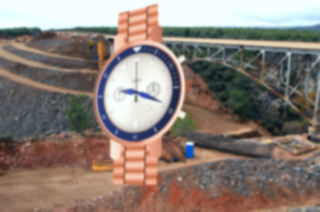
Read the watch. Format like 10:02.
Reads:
9:19
